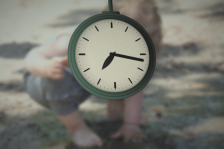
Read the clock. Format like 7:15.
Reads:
7:17
